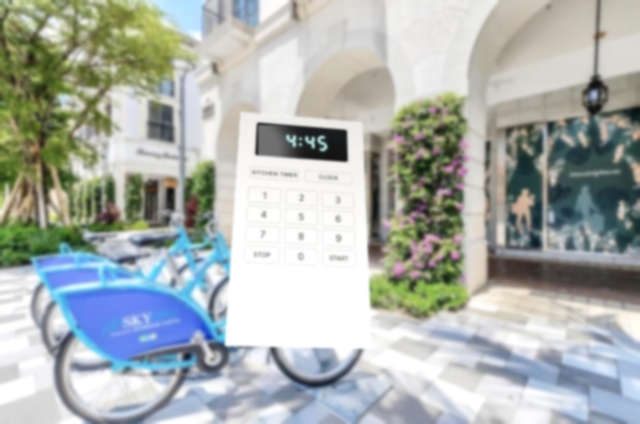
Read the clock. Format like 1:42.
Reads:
4:45
